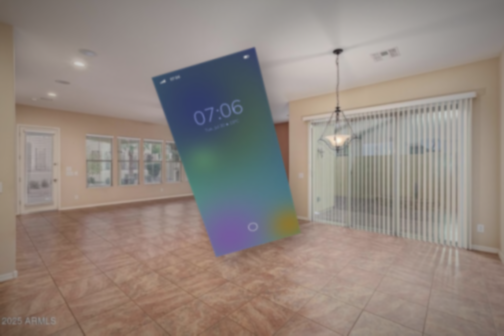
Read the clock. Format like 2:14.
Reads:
7:06
